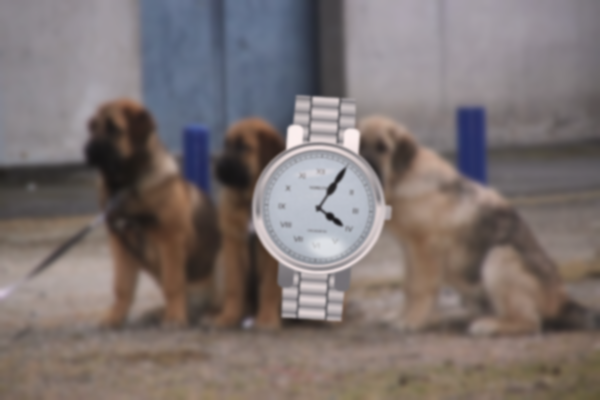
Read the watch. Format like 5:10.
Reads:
4:05
